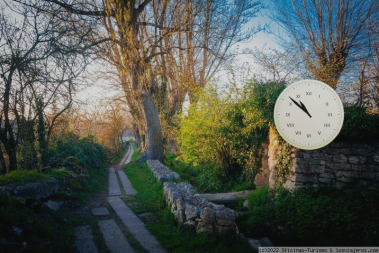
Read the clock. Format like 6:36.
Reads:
10:52
